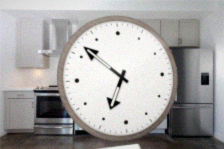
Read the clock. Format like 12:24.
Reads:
6:52
